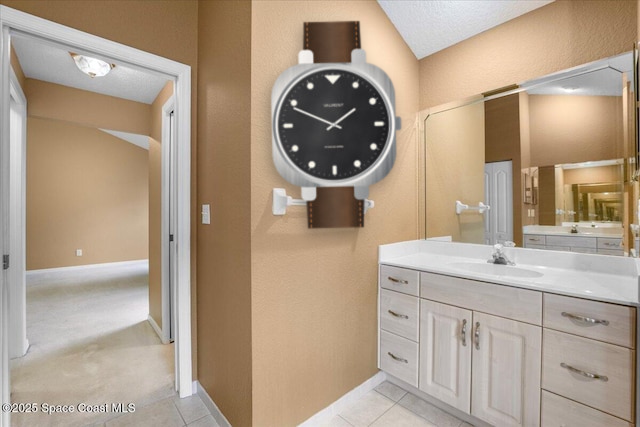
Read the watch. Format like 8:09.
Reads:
1:49
